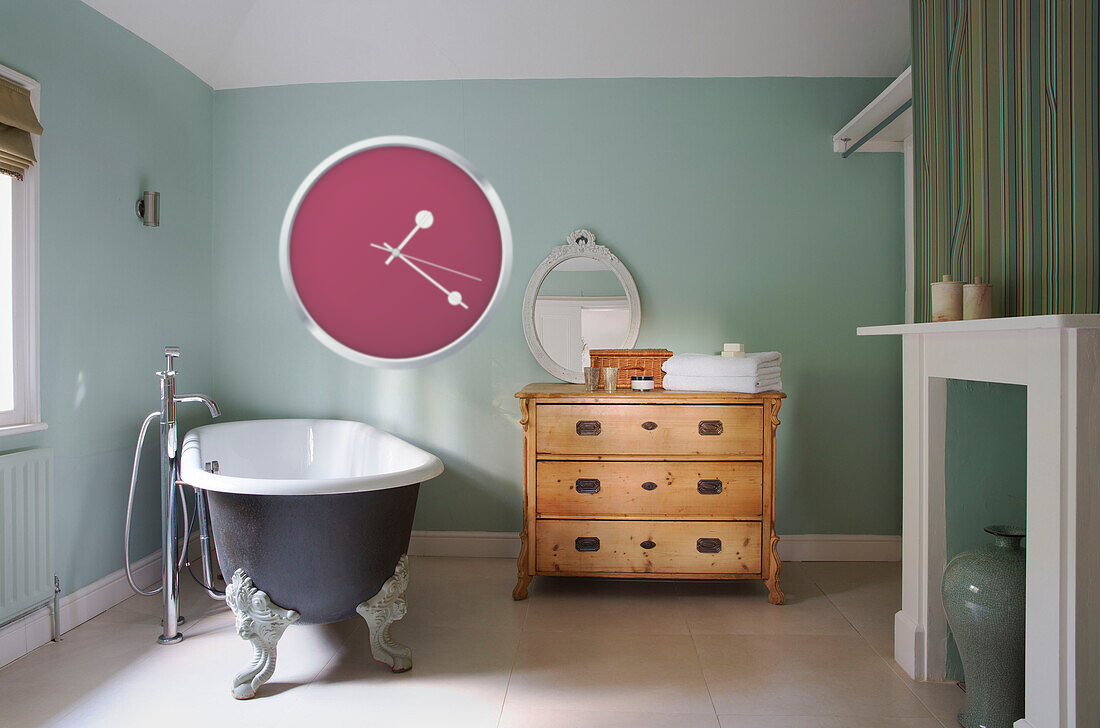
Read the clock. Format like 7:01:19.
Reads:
1:21:18
